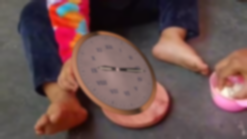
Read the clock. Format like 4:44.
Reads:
9:16
